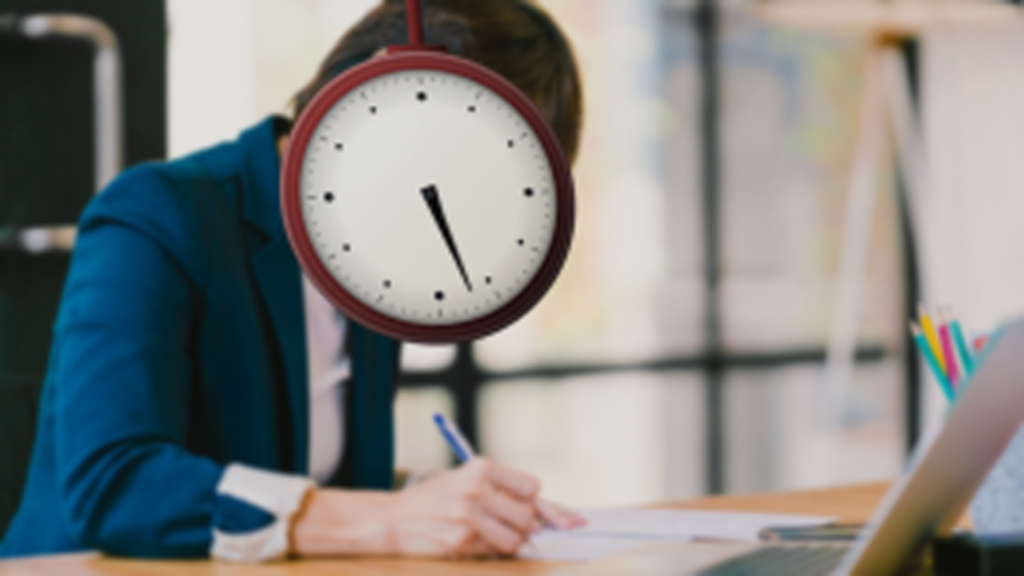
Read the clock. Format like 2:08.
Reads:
5:27
